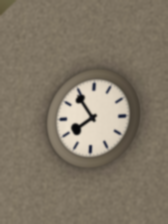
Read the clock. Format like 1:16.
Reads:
7:54
